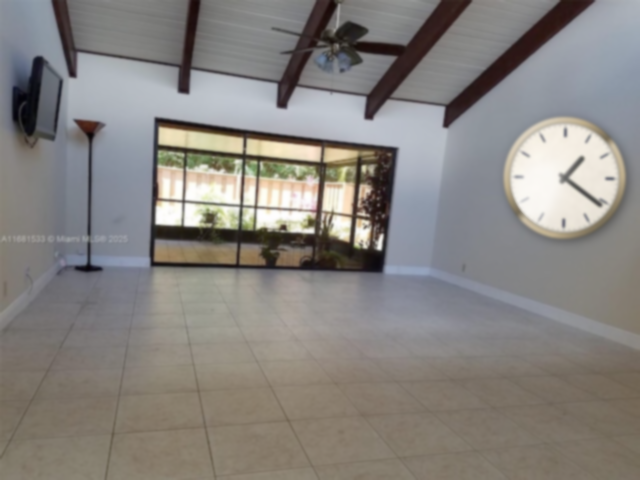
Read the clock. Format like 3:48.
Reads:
1:21
